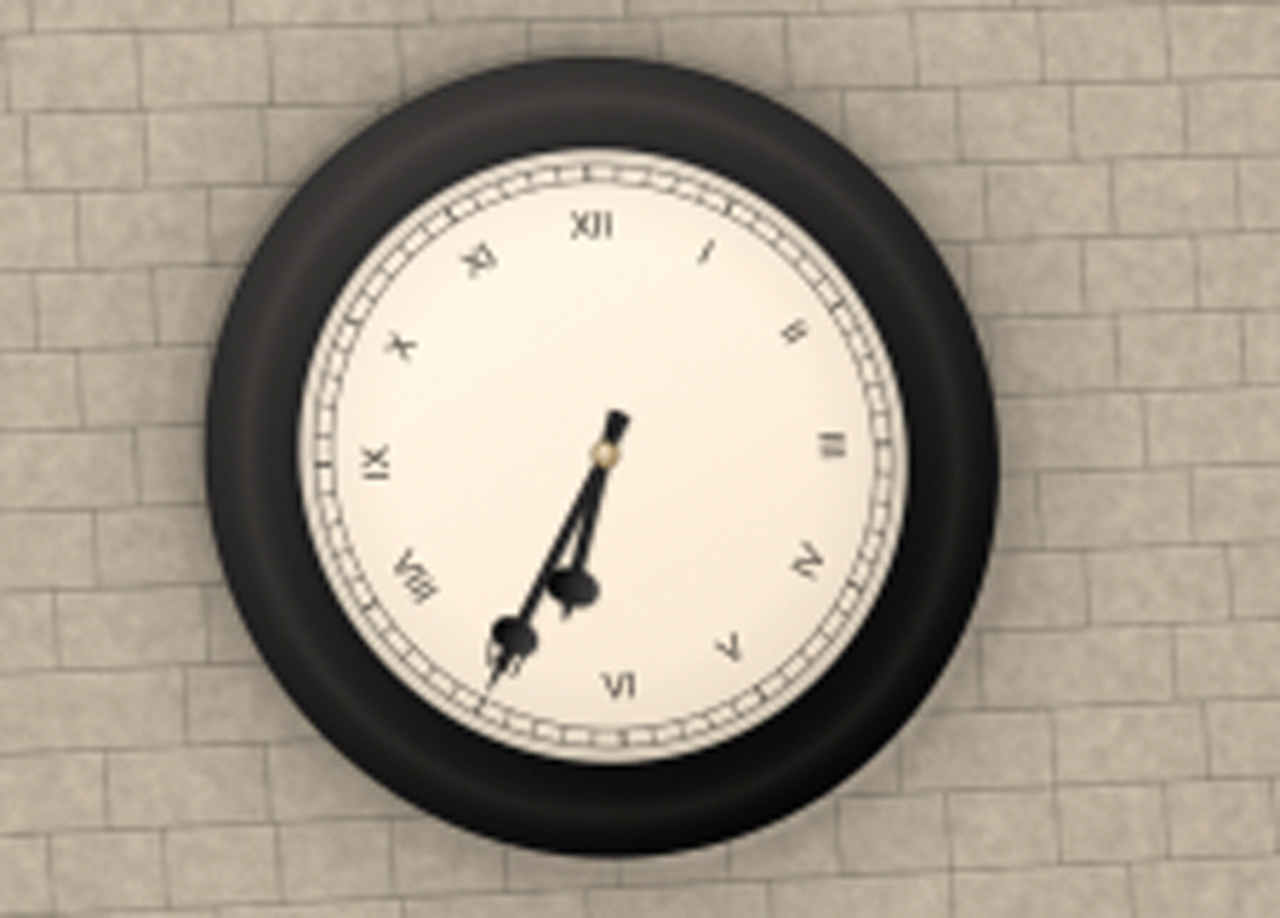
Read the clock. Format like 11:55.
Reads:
6:35
